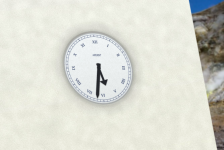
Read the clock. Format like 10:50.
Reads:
5:32
